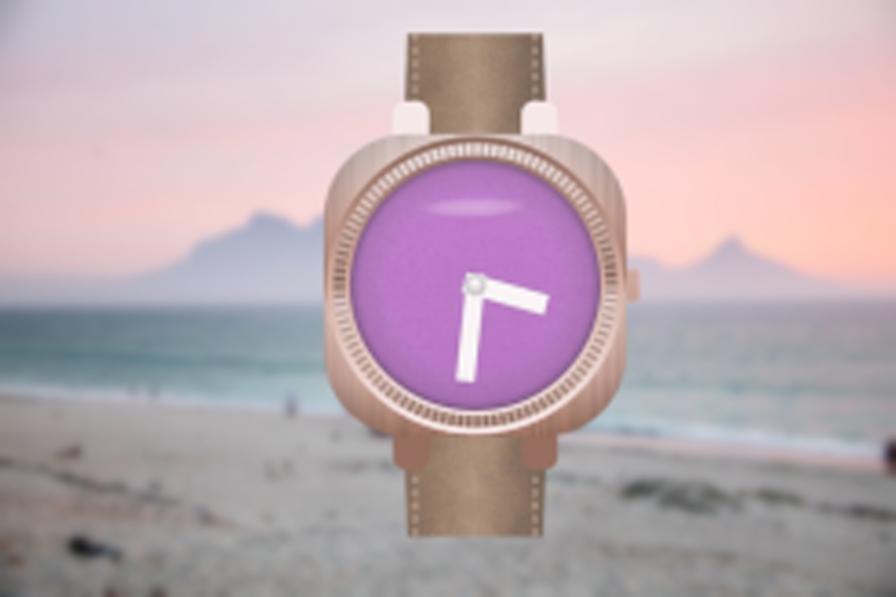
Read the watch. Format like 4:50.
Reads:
3:31
